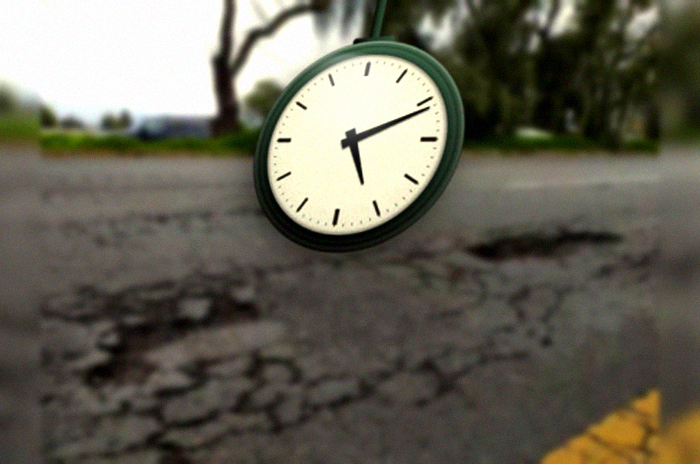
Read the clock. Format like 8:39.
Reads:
5:11
